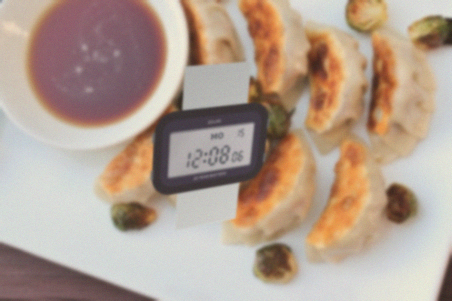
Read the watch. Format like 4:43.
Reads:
12:08
